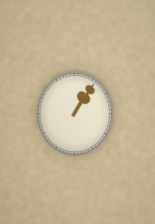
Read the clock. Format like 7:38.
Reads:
1:06
